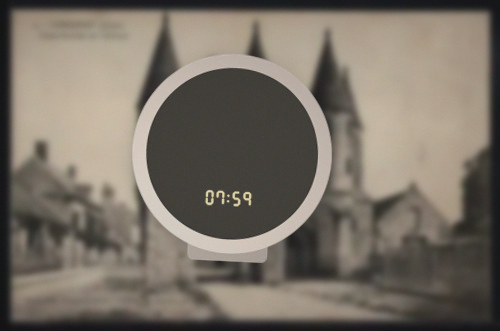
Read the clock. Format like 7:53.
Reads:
7:59
